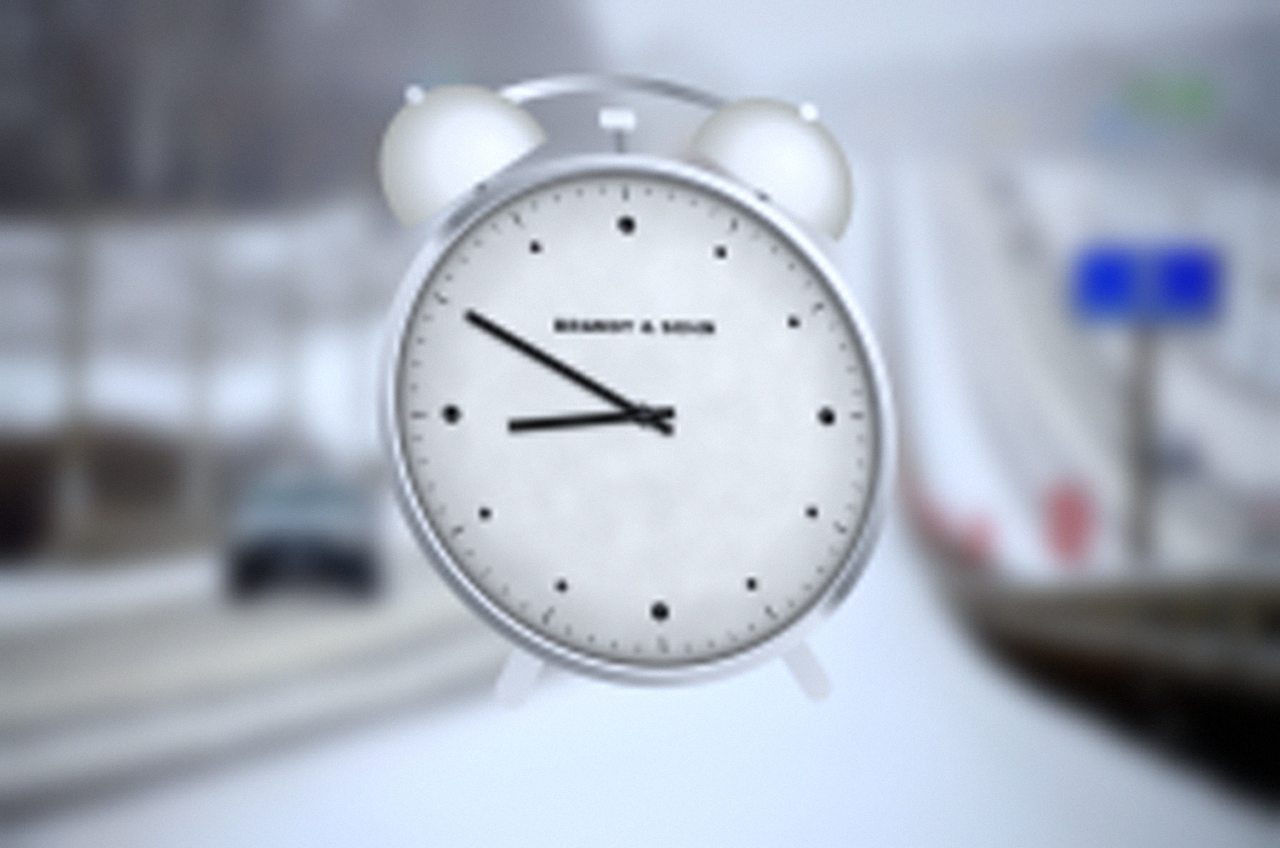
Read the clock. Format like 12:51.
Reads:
8:50
